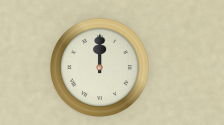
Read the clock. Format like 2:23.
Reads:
12:00
